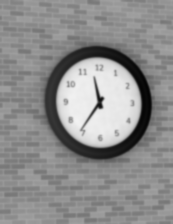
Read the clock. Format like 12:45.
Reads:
11:36
